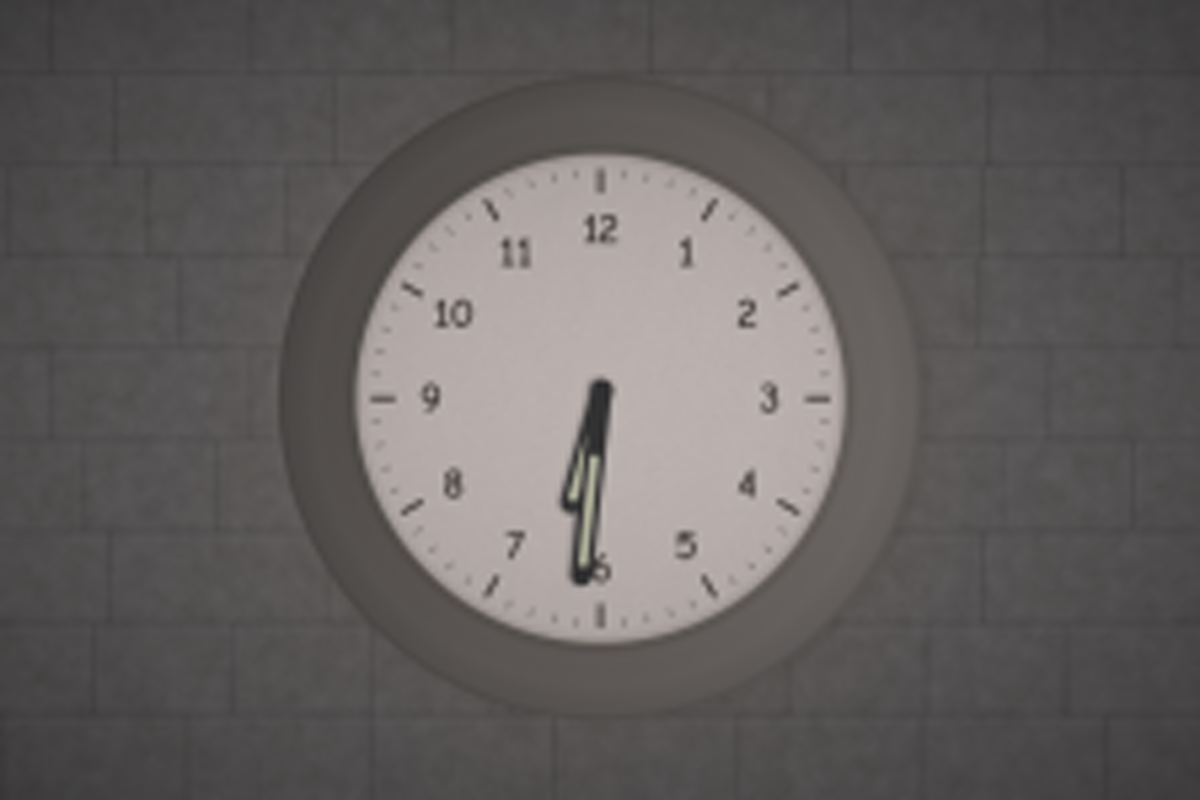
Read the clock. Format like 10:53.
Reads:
6:31
